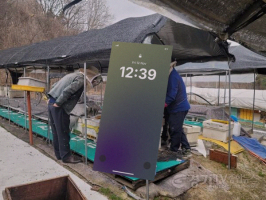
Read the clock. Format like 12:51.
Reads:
12:39
